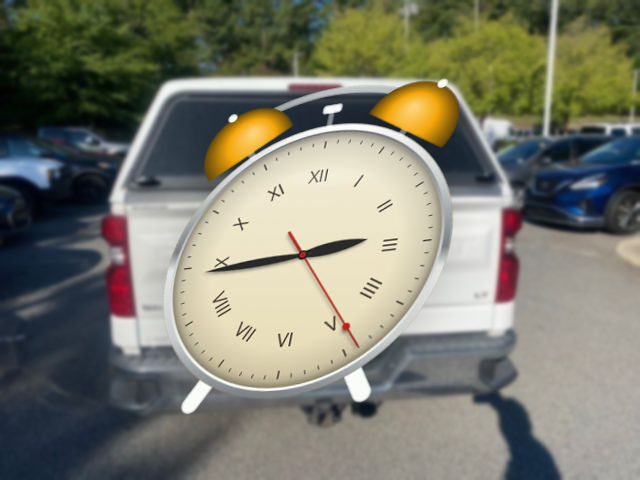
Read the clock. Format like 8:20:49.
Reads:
2:44:24
